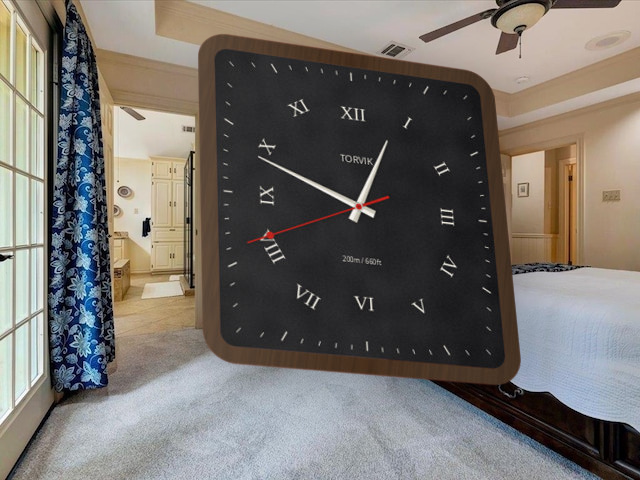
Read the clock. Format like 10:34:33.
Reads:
12:48:41
